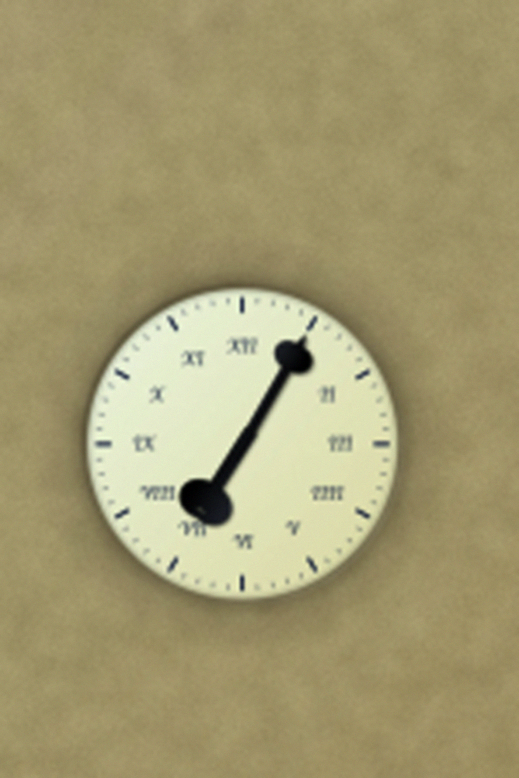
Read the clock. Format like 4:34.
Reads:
7:05
